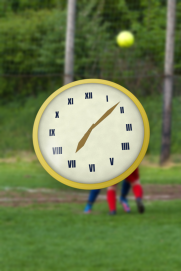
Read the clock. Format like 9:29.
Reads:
7:08
